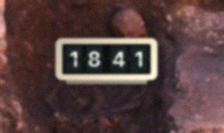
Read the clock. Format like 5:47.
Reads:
18:41
